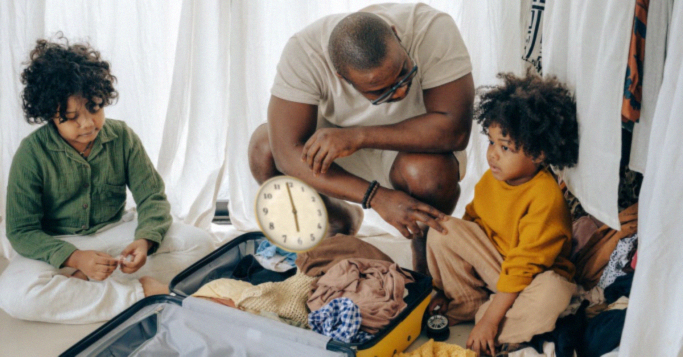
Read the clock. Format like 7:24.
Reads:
5:59
